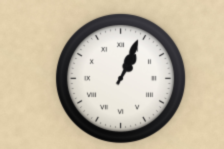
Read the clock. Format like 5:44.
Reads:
1:04
